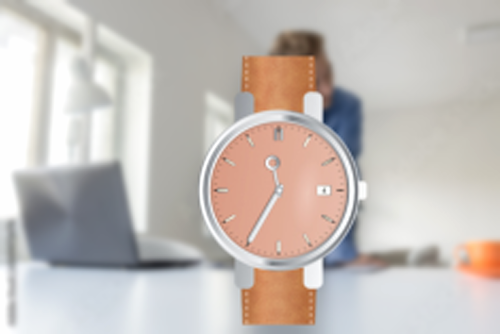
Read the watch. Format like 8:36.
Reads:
11:35
